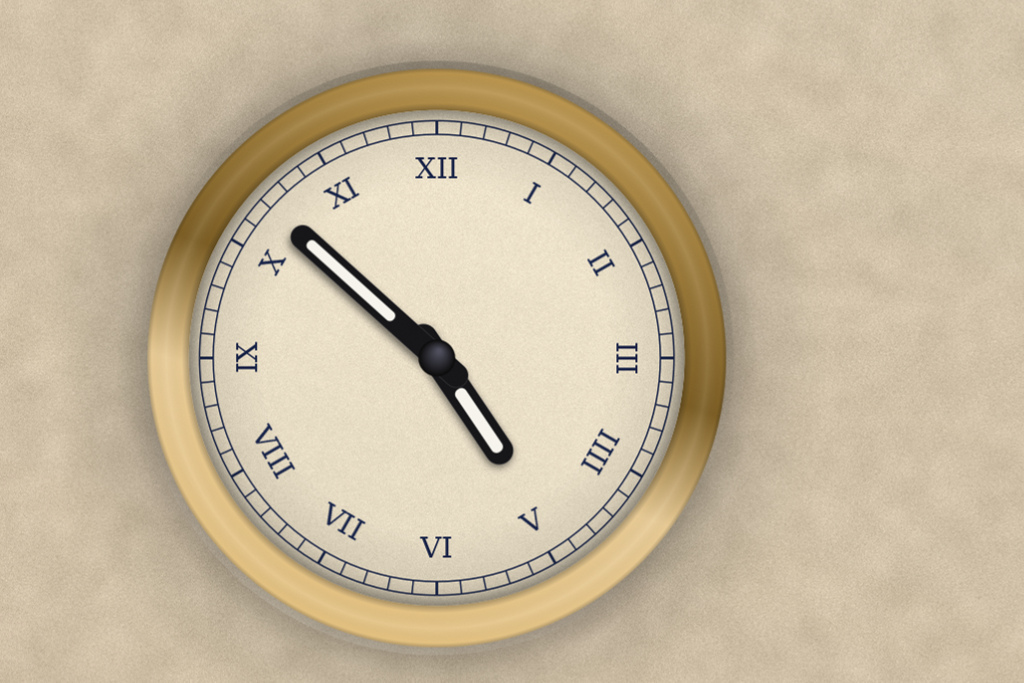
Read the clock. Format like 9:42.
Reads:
4:52
